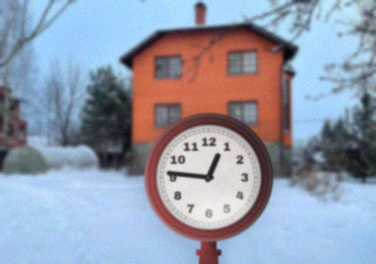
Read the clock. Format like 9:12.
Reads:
12:46
